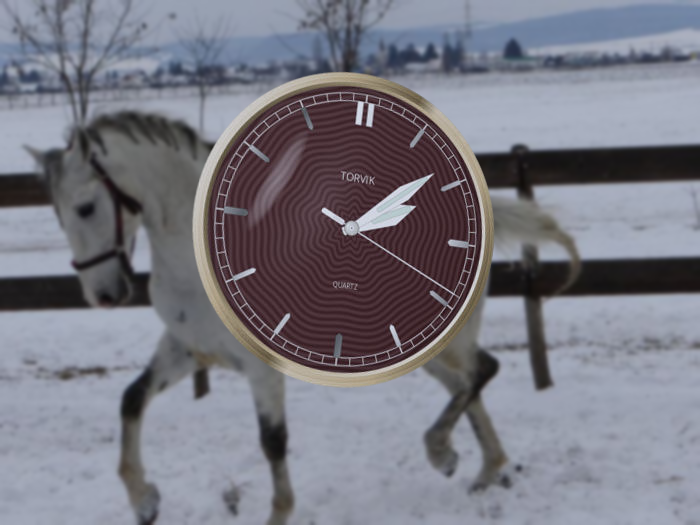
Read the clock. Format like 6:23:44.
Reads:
2:08:19
